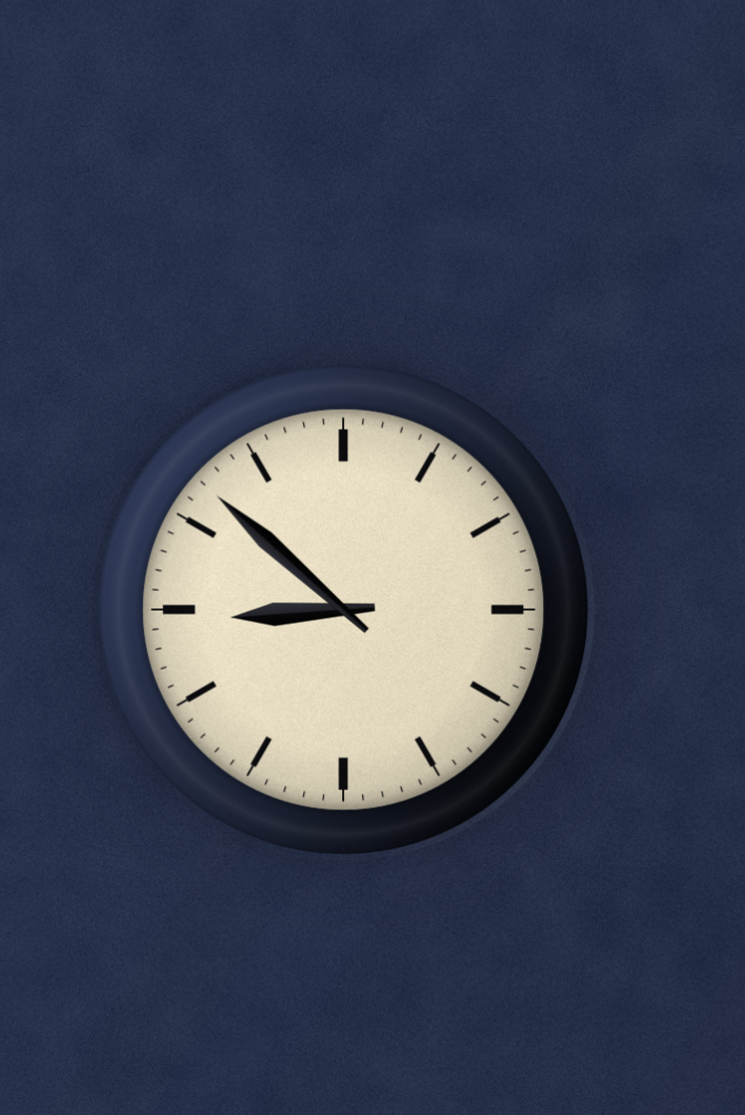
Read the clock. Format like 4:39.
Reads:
8:52
